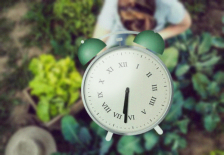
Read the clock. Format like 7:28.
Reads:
6:32
